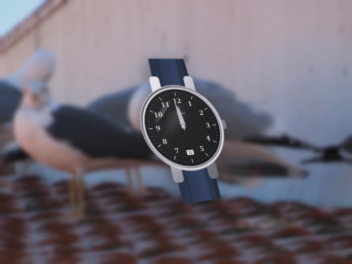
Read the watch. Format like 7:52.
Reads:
11:59
